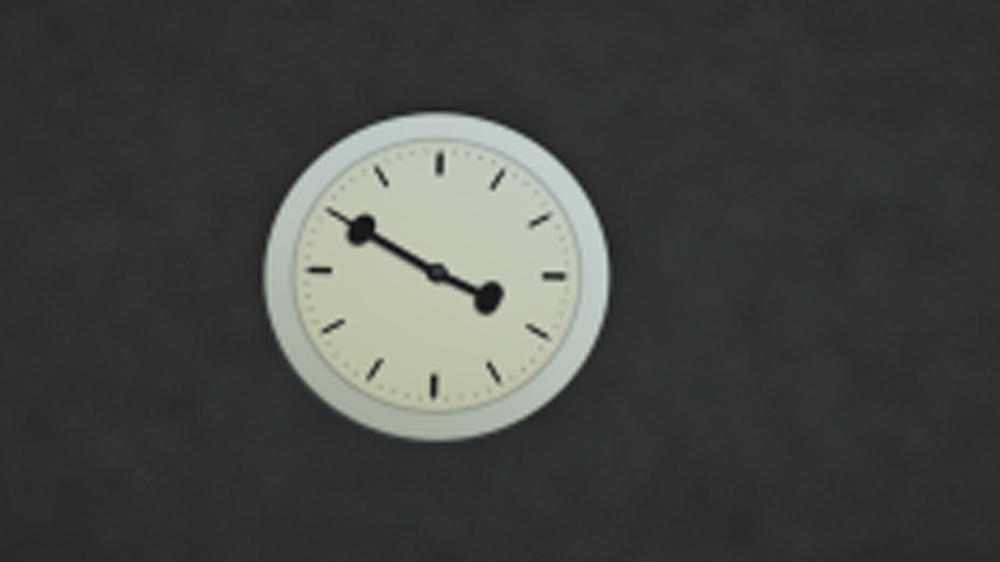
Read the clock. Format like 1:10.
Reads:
3:50
